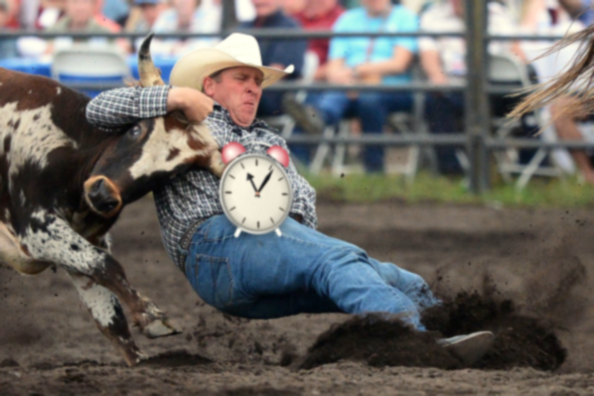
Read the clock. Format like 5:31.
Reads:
11:06
